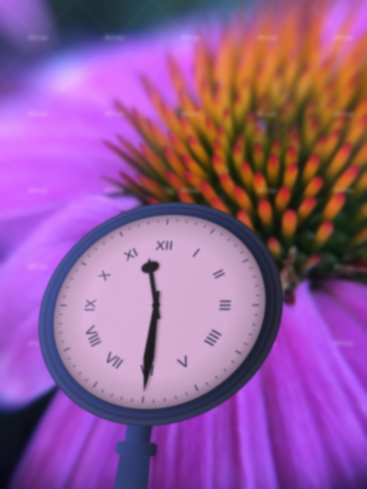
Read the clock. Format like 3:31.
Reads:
11:30
